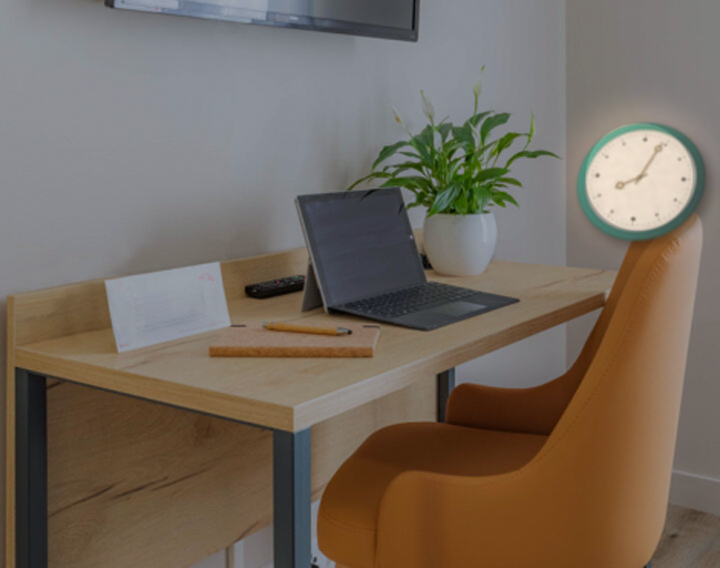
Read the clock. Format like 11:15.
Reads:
8:04
